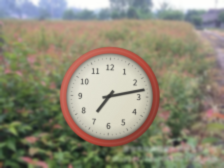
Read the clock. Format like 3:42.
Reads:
7:13
